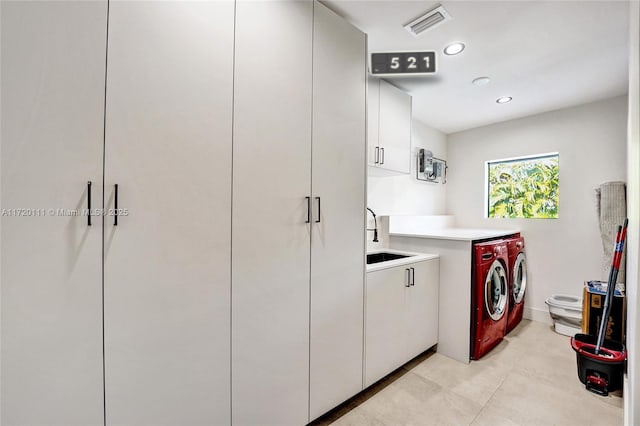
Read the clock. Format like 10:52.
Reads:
5:21
